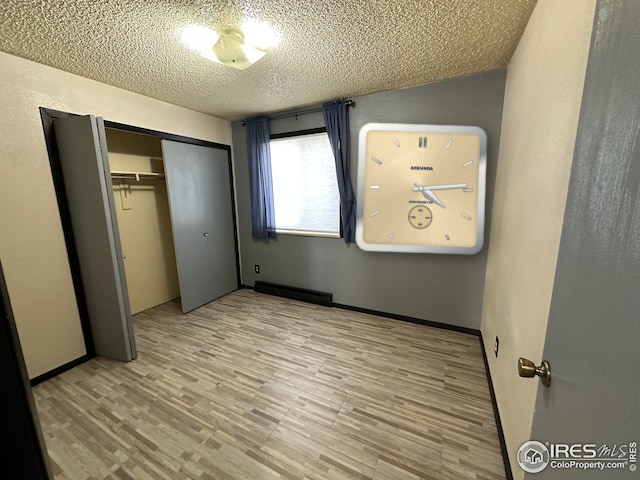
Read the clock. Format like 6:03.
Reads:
4:14
